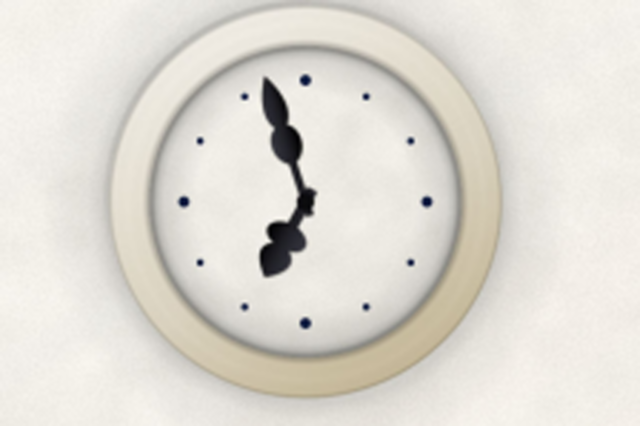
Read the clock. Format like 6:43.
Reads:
6:57
